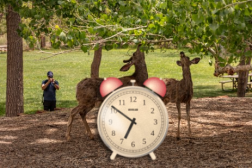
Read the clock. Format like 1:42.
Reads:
6:51
